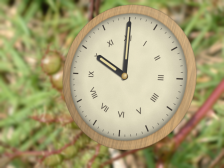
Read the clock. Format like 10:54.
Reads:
10:00
